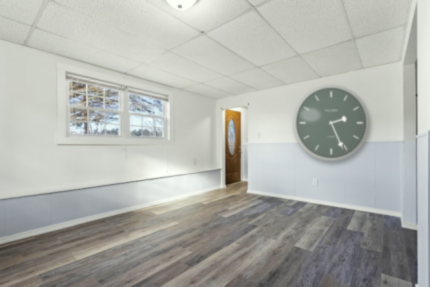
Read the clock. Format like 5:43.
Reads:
2:26
